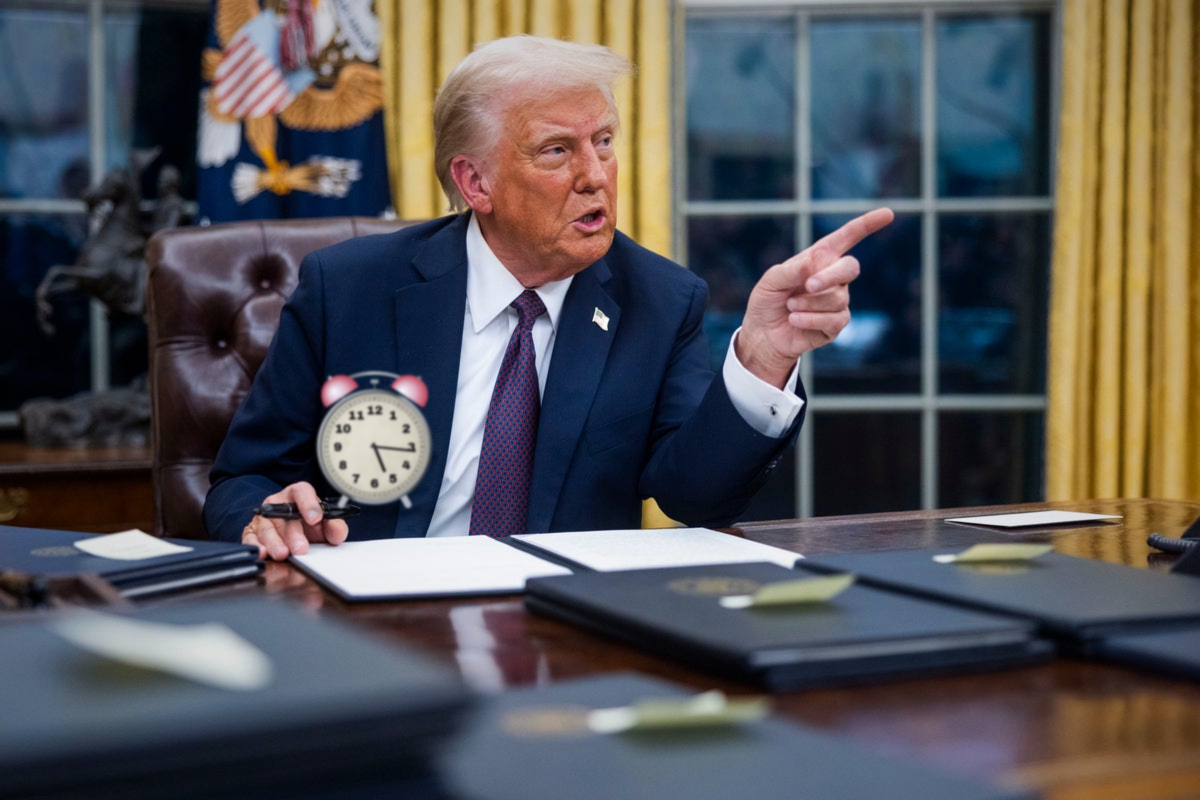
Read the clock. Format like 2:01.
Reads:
5:16
